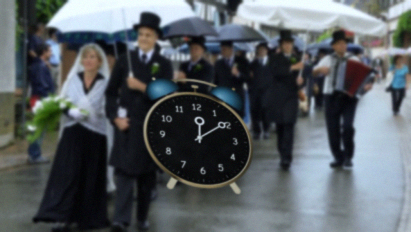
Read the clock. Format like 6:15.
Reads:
12:09
